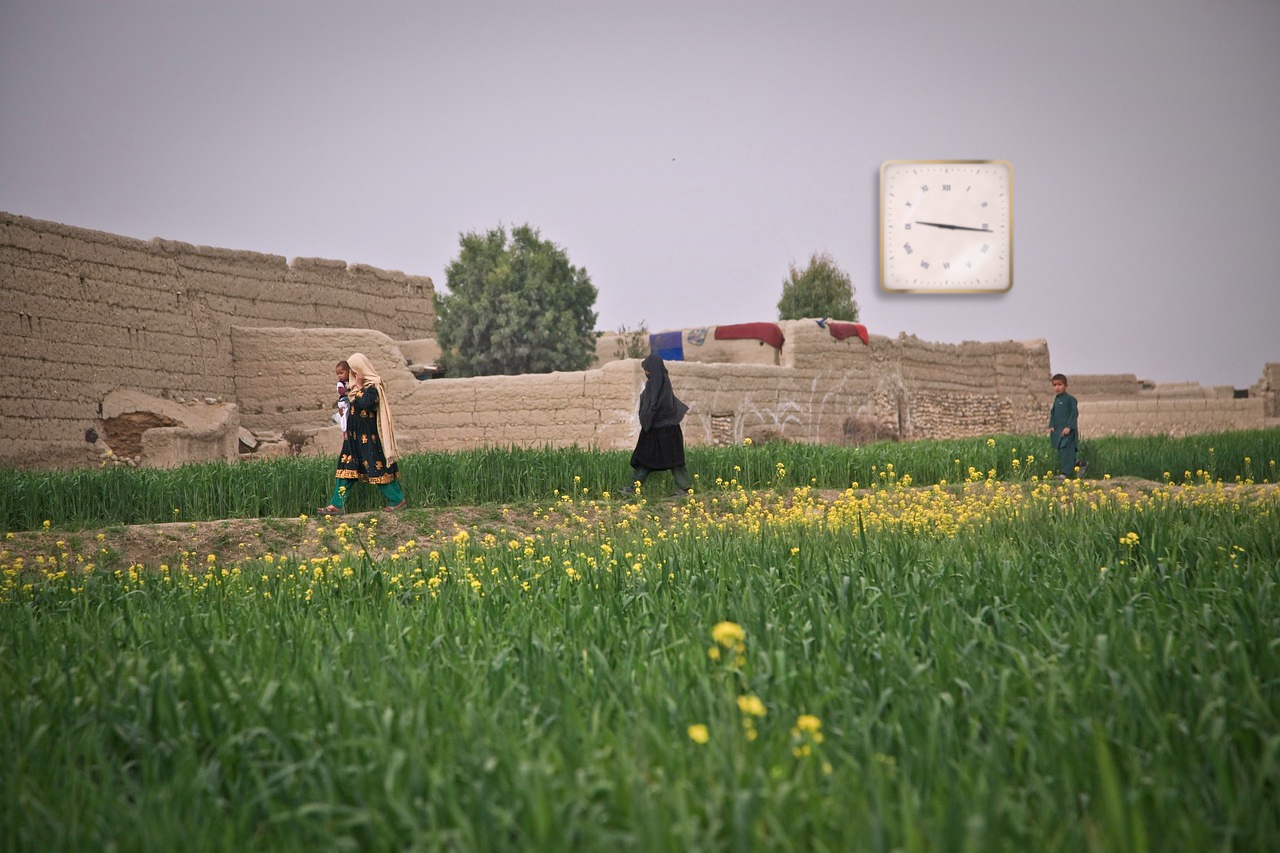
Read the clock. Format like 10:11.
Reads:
9:16
